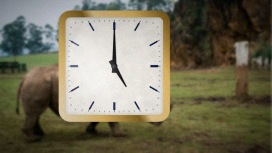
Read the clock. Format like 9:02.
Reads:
5:00
